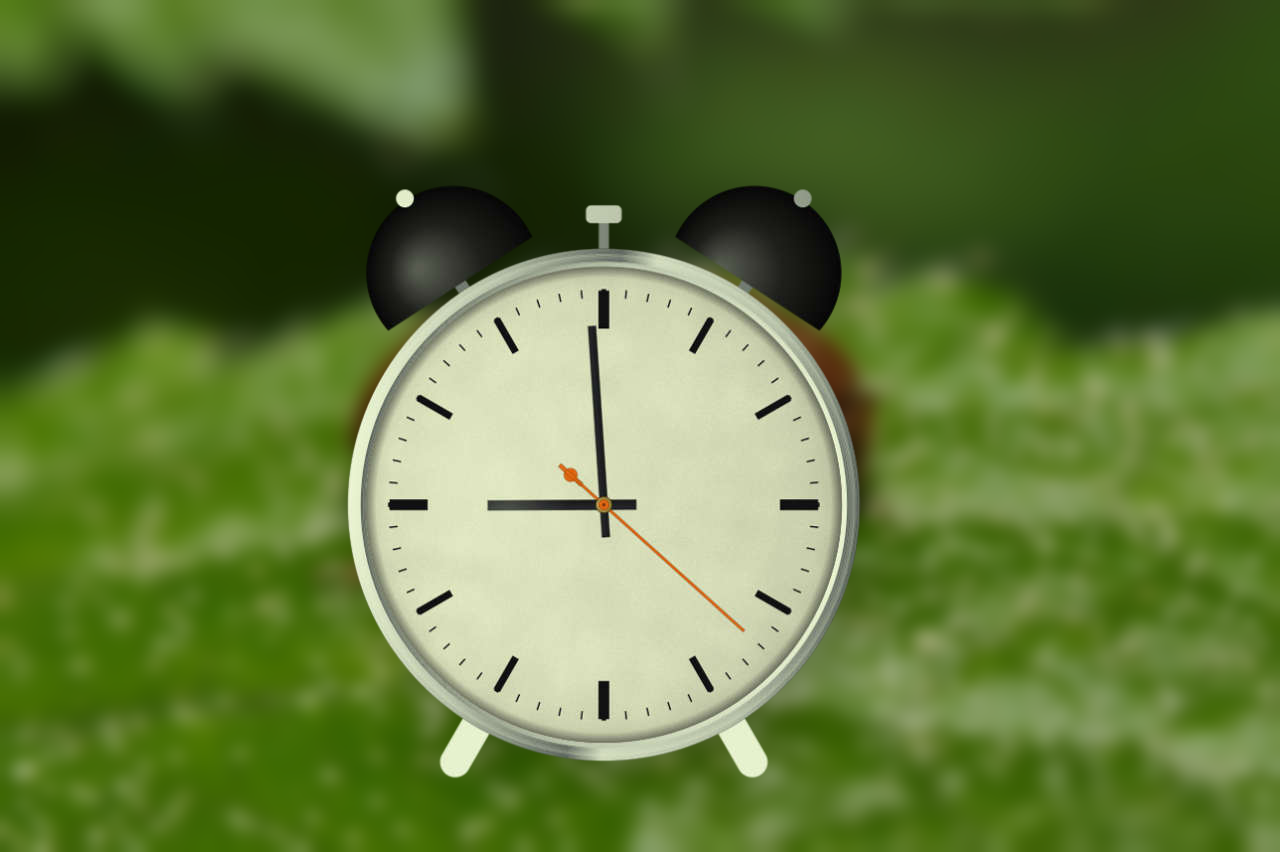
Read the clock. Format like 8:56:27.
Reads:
8:59:22
